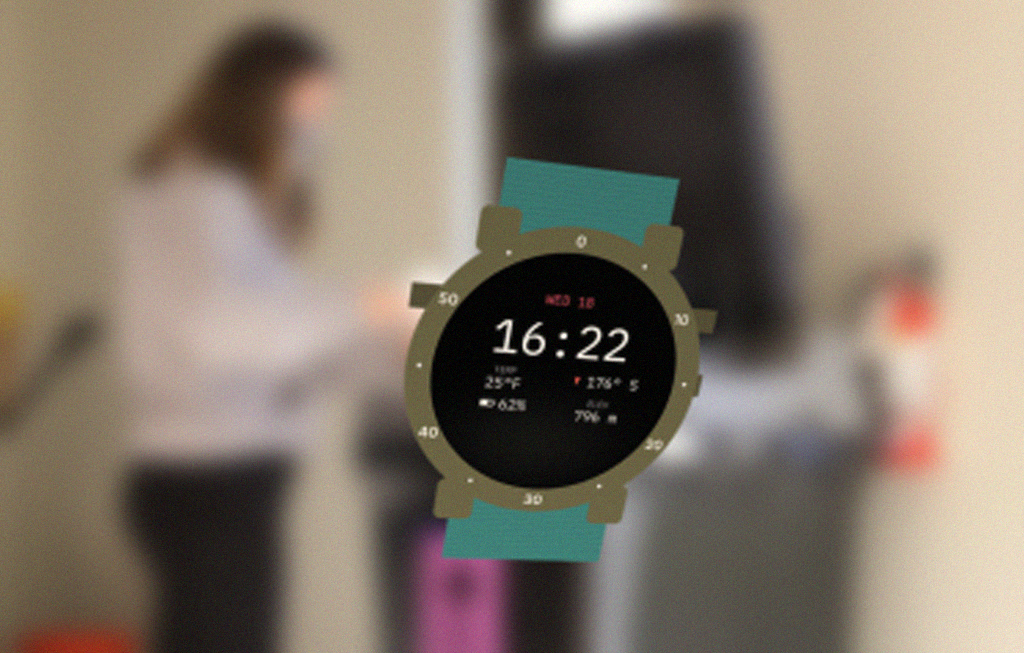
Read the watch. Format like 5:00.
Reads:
16:22
